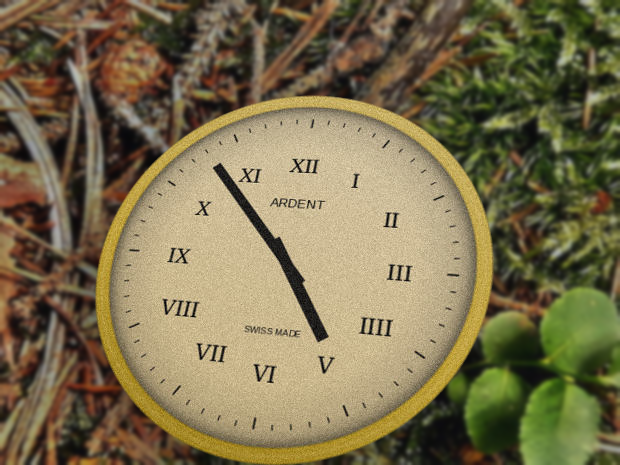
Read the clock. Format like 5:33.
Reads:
4:53
